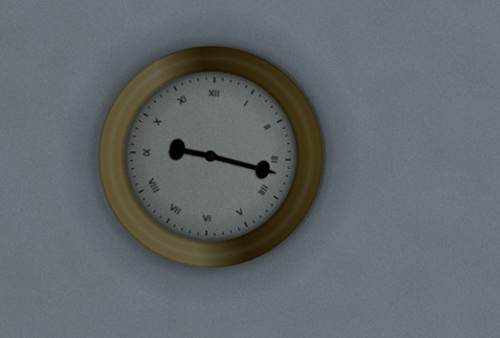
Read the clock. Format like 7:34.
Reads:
9:17
